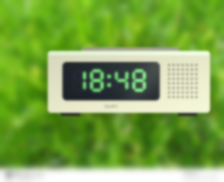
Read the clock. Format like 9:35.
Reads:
18:48
